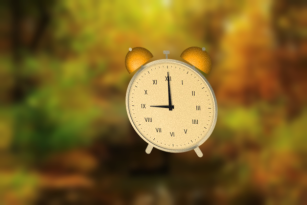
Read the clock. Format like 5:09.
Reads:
9:00
